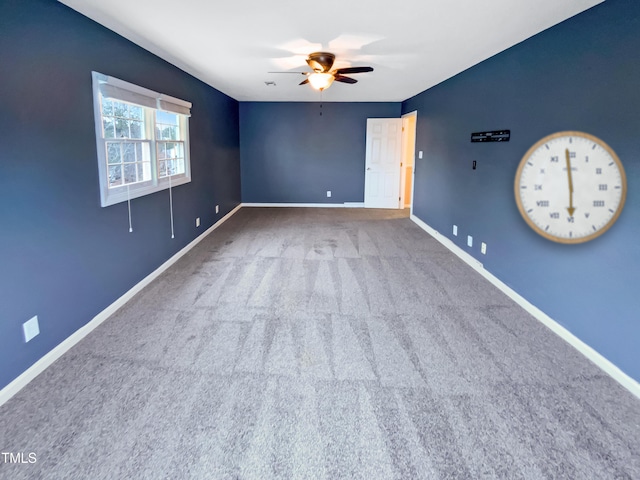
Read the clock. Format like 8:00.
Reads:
5:59
